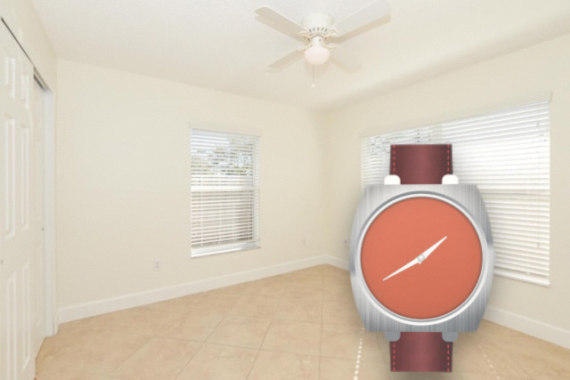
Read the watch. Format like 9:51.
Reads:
1:40
